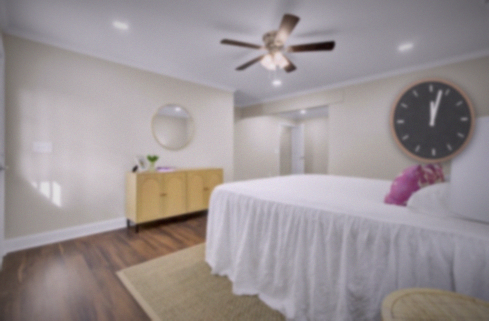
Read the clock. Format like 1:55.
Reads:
12:03
